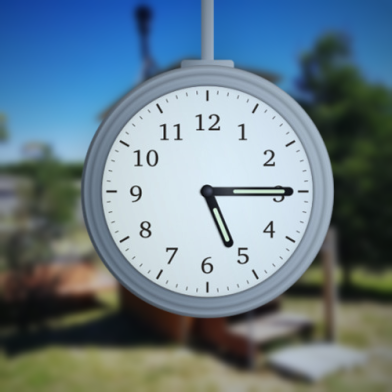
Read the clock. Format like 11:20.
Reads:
5:15
